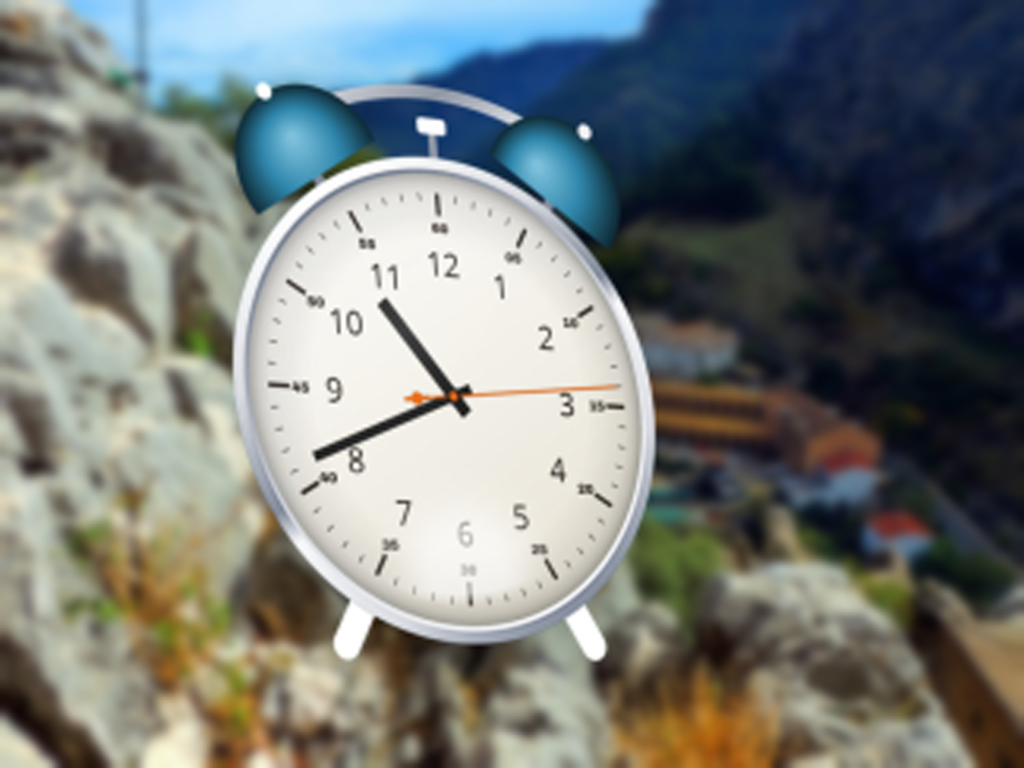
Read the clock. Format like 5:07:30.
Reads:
10:41:14
